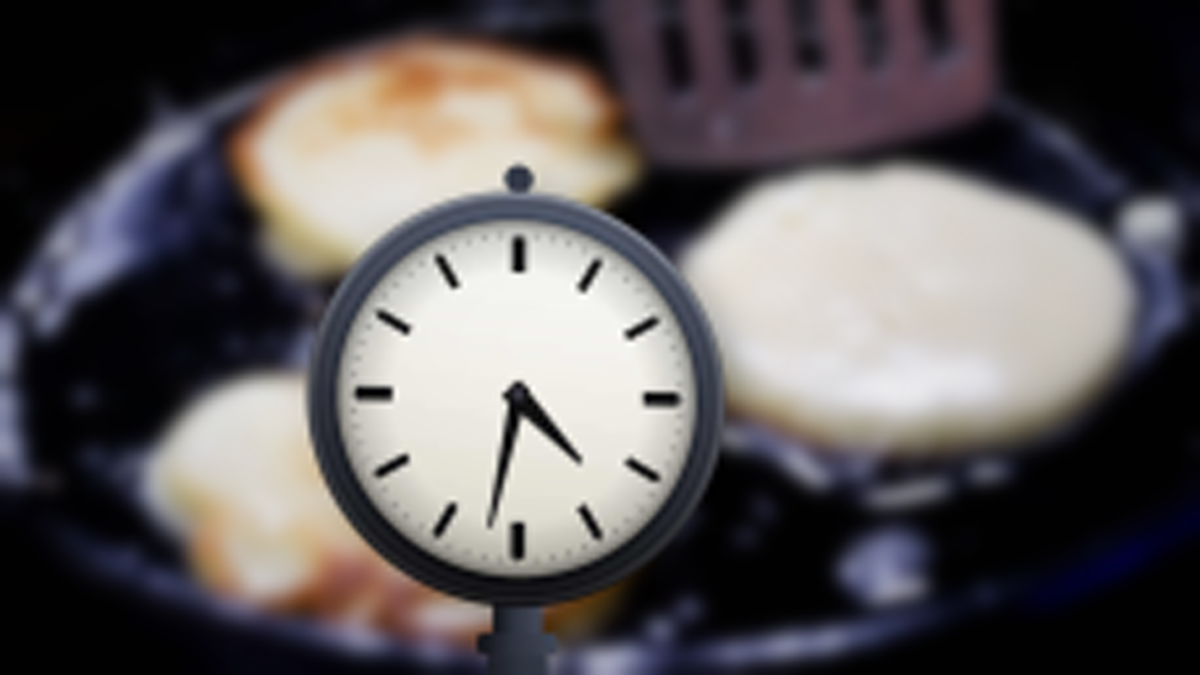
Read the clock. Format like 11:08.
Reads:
4:32
